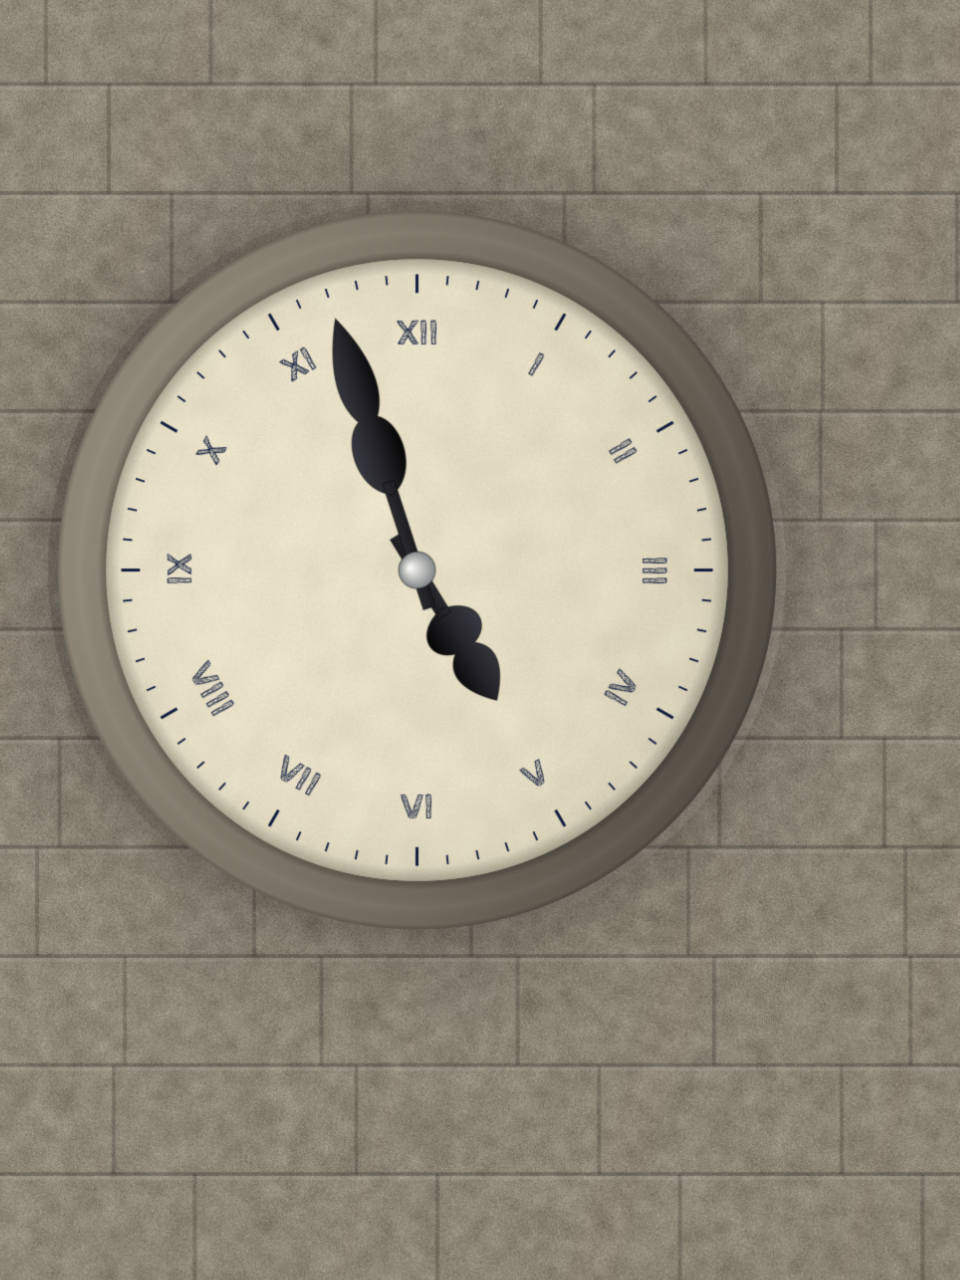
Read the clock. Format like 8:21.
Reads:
4:57
